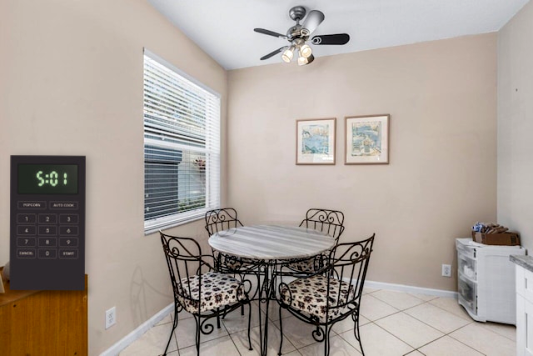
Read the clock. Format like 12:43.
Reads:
5:01
